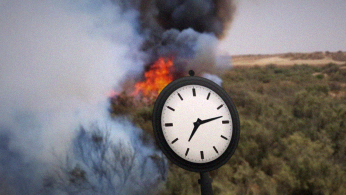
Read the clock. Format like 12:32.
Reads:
7:13
